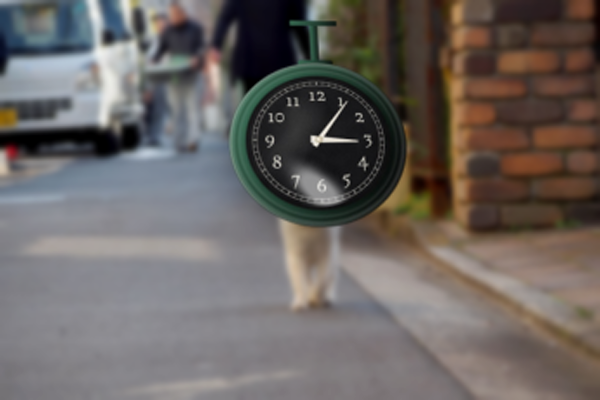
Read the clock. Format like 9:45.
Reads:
3:06
